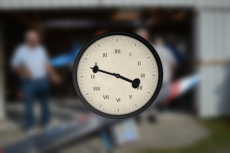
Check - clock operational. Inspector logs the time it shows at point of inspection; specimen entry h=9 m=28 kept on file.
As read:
h=3 m=48
